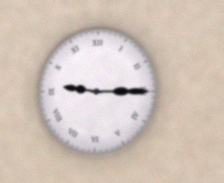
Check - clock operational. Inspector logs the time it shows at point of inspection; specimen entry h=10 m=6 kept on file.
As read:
h=9 m=15
